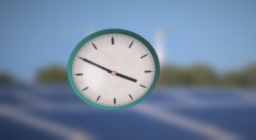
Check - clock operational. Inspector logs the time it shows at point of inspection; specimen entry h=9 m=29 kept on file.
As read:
h=3 m=50
